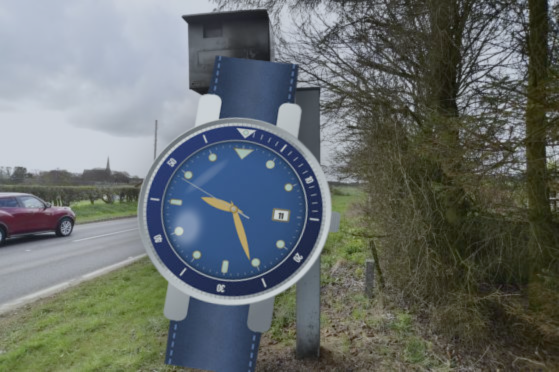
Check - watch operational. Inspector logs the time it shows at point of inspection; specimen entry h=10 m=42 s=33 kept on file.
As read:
h=9 m=25 s=49
